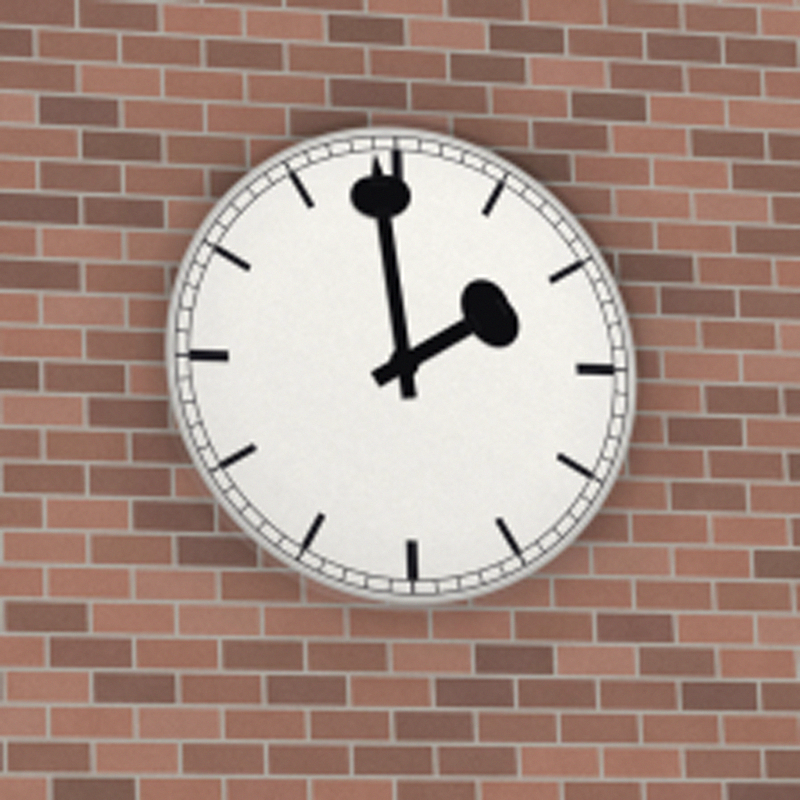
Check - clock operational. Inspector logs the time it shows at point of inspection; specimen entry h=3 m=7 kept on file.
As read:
h=1 m=59
